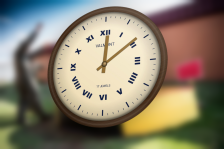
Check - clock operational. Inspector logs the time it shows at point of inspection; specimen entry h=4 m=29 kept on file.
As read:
h=12 m=9
